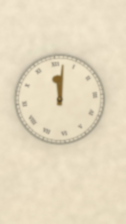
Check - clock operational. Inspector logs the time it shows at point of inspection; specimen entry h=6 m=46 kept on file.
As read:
h=12 m=2
